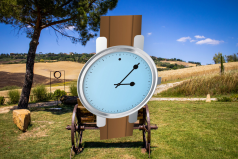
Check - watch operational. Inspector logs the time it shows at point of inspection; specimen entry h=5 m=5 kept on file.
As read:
h=3 m=7
